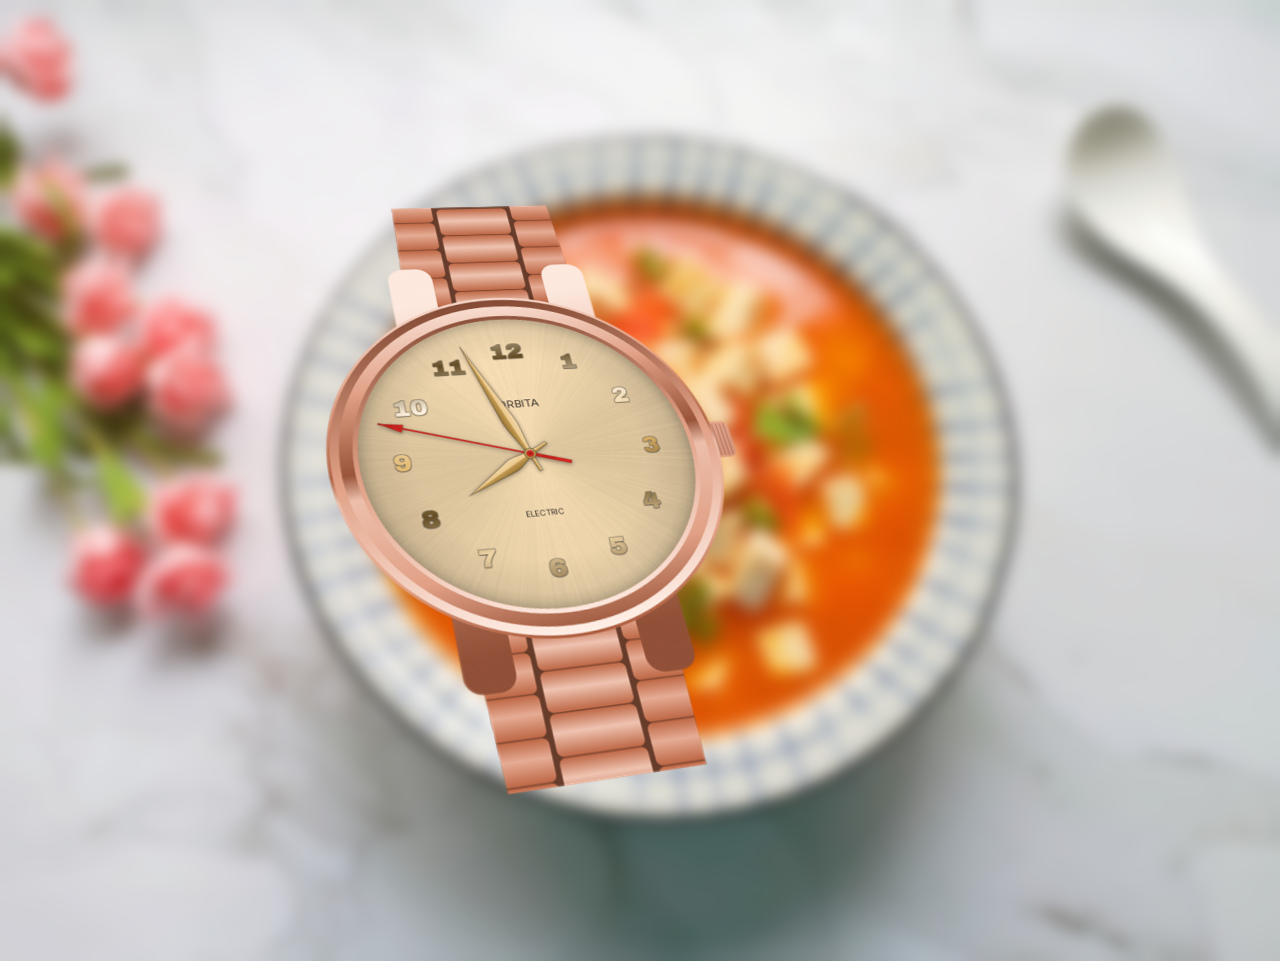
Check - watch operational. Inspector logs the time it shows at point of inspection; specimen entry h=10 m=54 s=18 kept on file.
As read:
h=7 m=56 s=48
